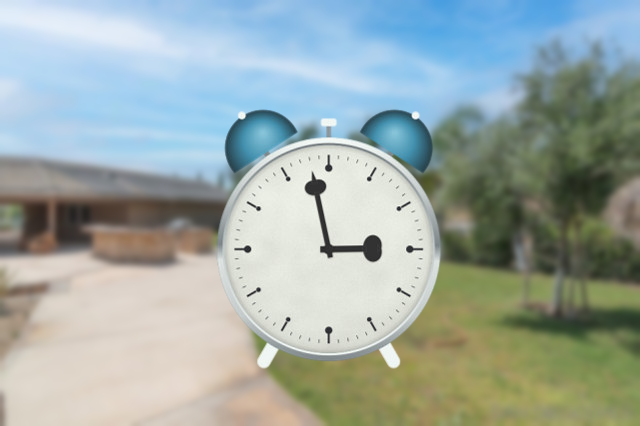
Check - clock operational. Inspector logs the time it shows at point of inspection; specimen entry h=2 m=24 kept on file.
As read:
h=2 m=58
